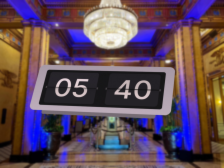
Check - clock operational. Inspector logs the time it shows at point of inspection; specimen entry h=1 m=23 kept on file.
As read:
h=5 m=40
